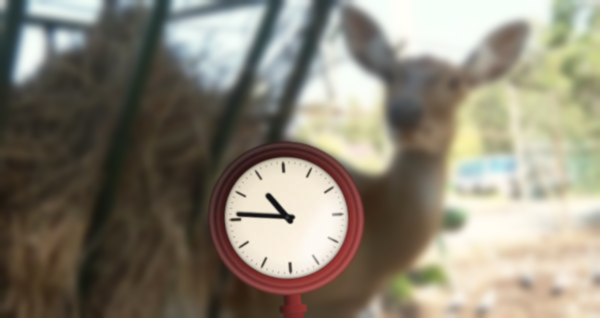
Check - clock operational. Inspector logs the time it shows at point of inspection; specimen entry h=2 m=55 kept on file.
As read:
h=10 m=46
